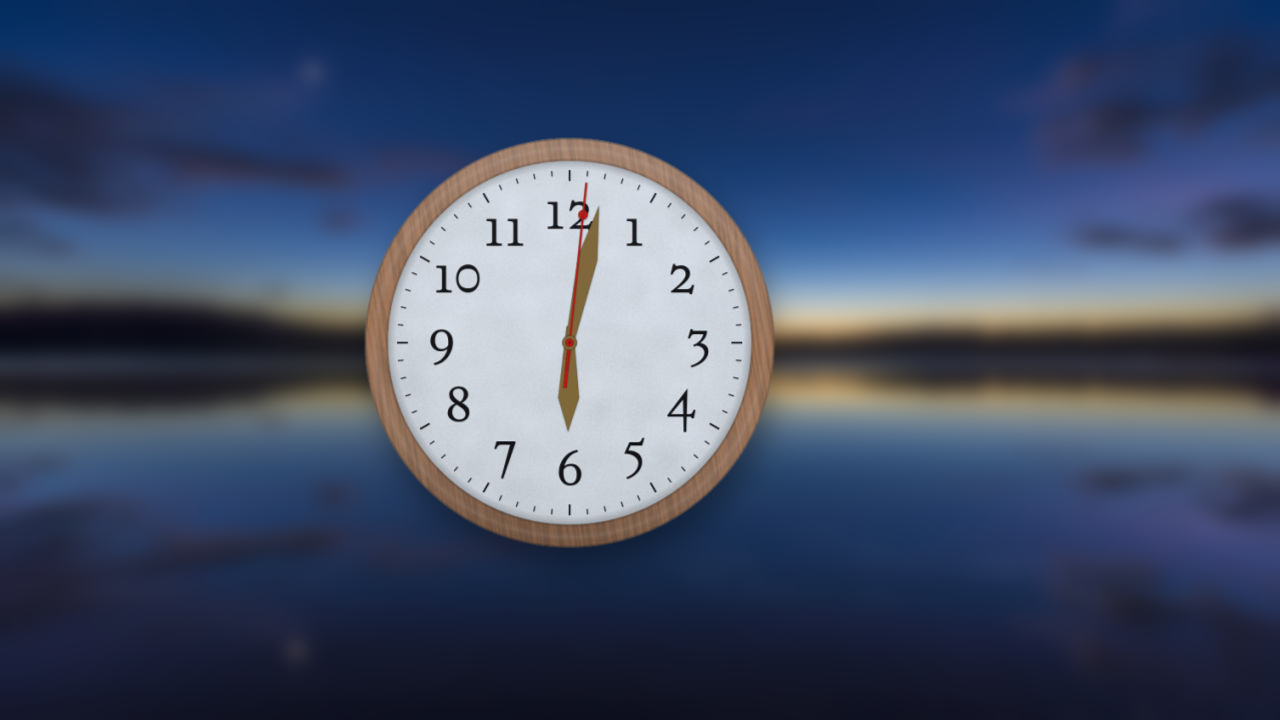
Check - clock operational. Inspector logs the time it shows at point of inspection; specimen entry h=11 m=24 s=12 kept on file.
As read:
h=6 m=2 s=1
